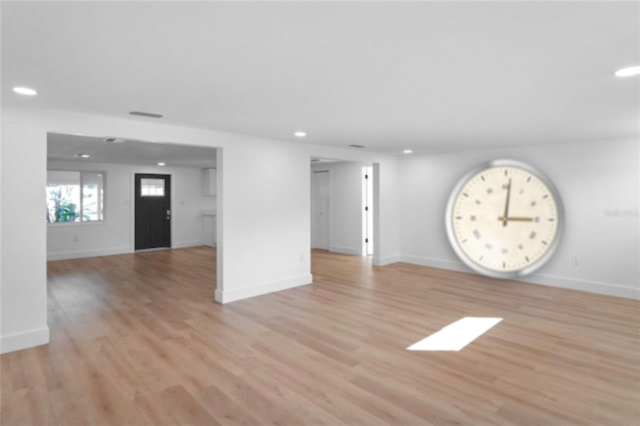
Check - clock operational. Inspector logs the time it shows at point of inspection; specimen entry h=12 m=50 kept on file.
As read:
h=3 m=1
